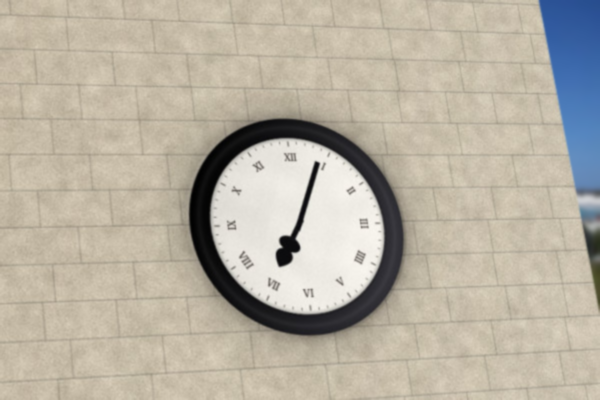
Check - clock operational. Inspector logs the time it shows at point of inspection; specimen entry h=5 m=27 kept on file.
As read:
h=7 m=4
